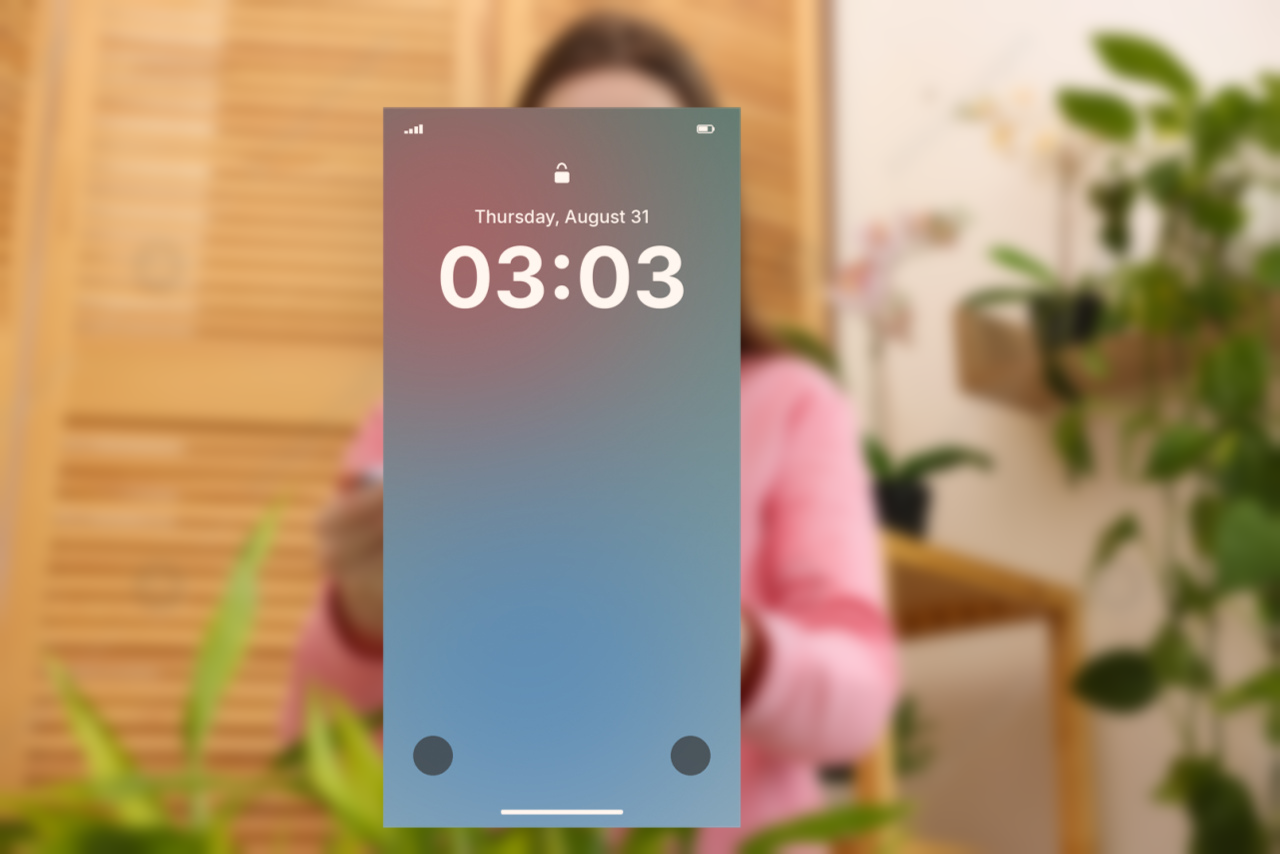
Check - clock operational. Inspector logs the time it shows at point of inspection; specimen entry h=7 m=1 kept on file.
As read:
h=3 m=3
